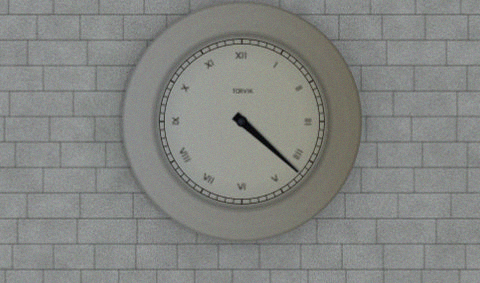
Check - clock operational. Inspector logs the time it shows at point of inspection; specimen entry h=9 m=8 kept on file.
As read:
h=4 m=22
